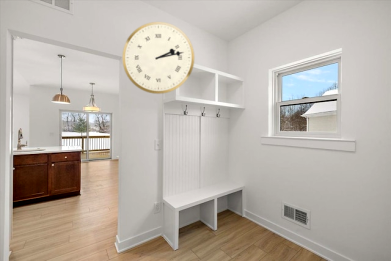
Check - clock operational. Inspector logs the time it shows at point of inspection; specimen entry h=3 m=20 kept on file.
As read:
h=2 m=13
